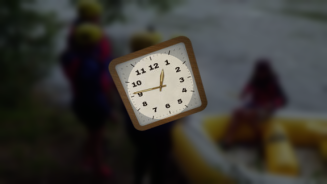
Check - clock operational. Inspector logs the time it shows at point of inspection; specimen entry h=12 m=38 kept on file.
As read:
h=12 m=46
